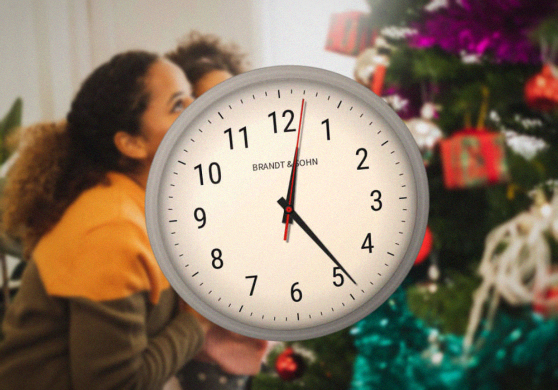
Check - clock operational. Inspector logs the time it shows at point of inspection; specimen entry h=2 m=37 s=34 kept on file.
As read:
h=12 m=24 s=2
